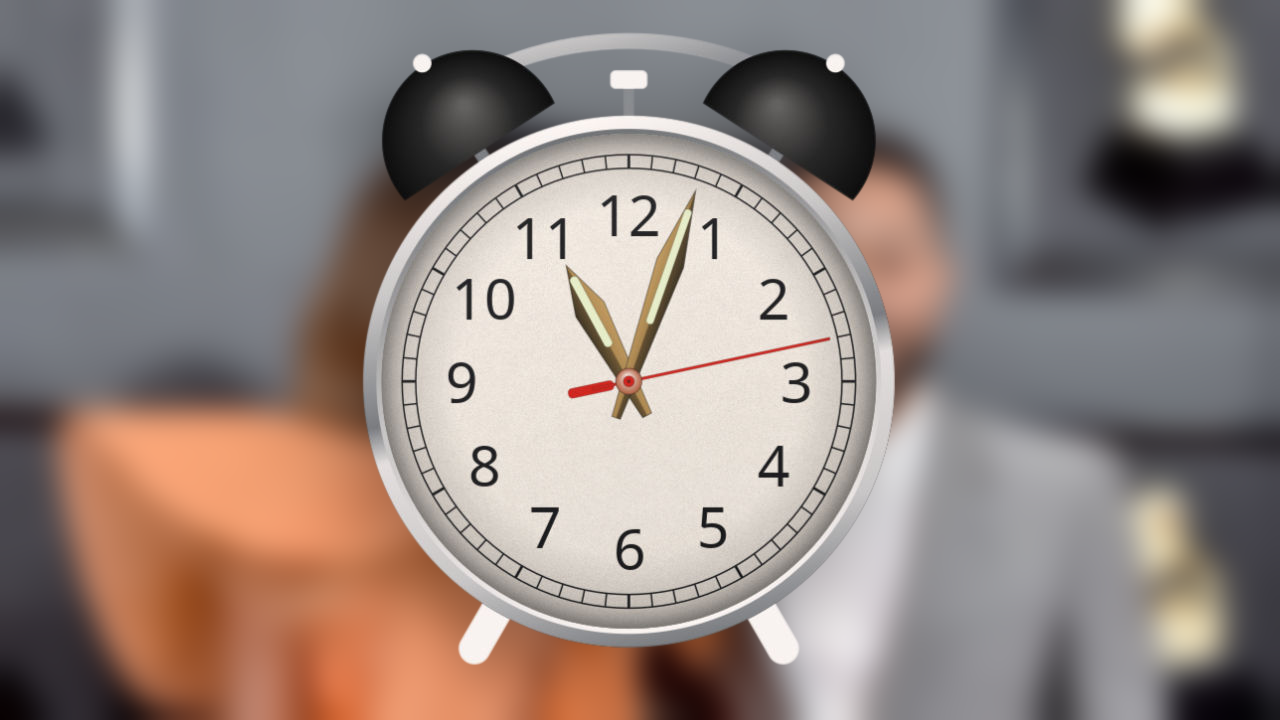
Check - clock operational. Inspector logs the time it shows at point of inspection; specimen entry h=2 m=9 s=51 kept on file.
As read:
h=11 m=3 s=13
